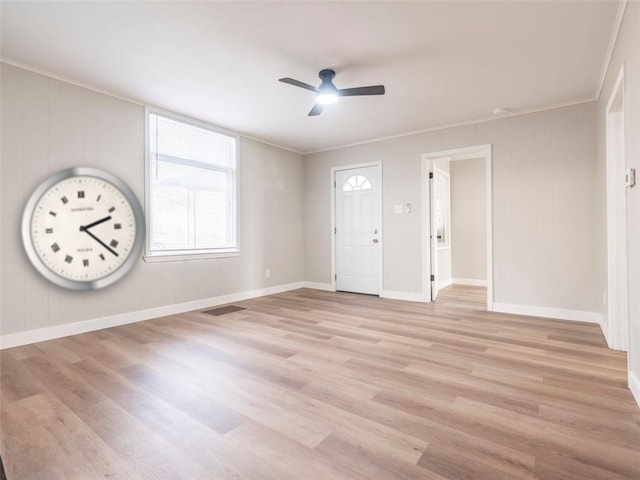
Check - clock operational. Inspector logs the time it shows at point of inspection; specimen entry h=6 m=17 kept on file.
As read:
h=2 m=22
